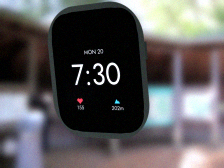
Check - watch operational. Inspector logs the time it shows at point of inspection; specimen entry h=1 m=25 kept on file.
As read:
h=7 m=30
